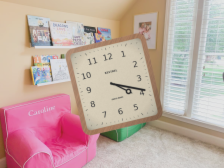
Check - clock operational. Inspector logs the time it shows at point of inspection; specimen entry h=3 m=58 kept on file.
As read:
h=4 m=19
